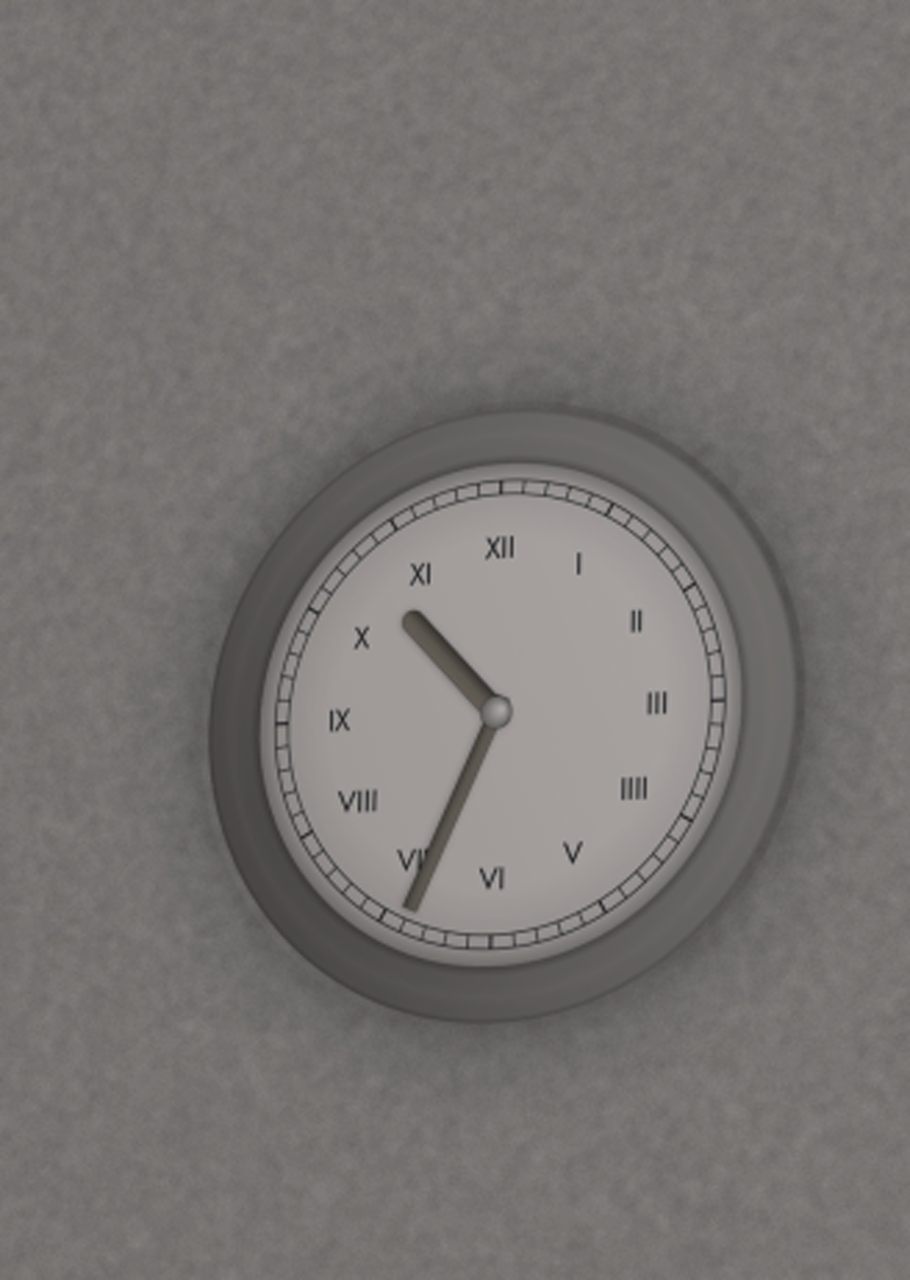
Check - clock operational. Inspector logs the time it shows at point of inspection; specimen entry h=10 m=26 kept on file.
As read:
h=10 m=34
